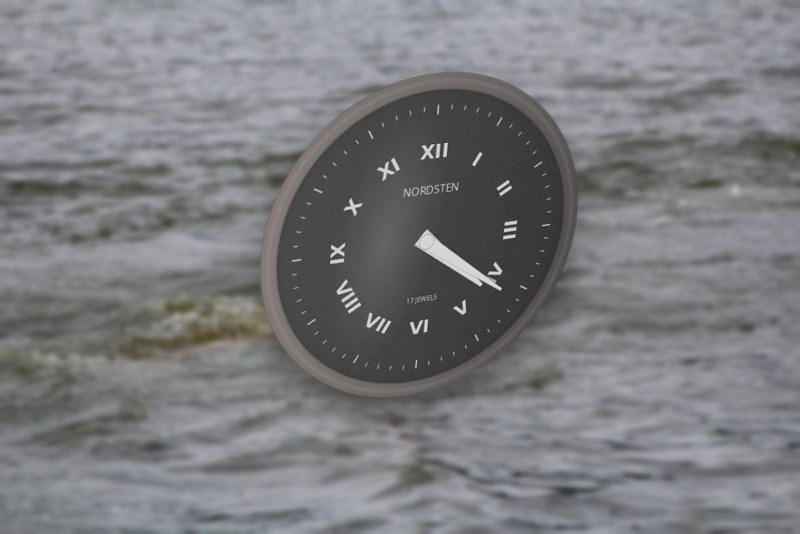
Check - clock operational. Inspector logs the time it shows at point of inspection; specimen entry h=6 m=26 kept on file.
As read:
h=4 m=21
